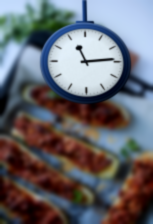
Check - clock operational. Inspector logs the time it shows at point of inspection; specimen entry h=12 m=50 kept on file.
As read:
h=11 m=14
